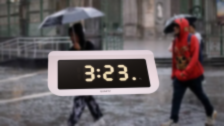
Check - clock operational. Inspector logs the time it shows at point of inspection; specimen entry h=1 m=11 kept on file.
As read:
h=3 m=23
